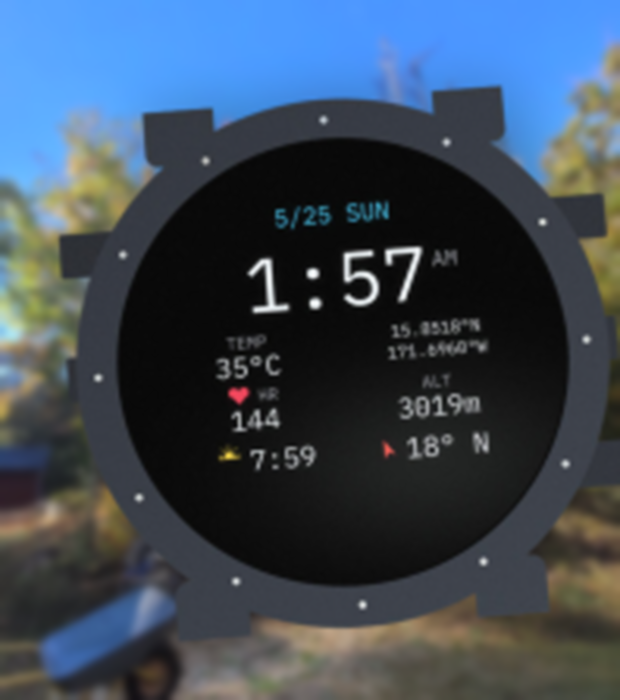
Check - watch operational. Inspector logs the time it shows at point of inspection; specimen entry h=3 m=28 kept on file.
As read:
h=1 m=57
